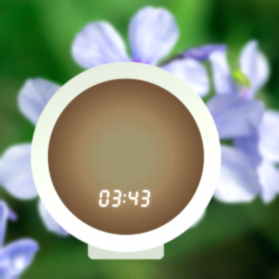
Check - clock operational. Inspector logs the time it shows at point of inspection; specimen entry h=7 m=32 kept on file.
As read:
h=3 m=43
